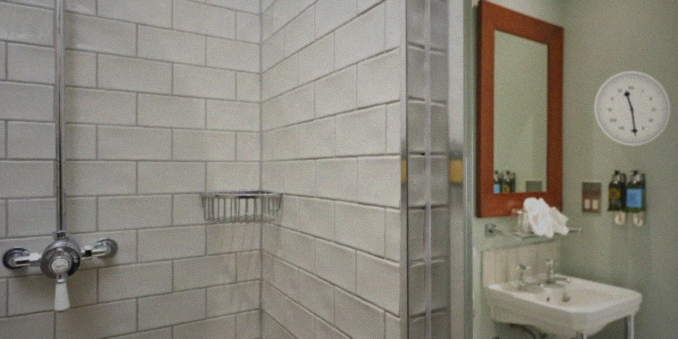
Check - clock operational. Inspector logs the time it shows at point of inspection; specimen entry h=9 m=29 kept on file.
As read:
h=11 m=29
